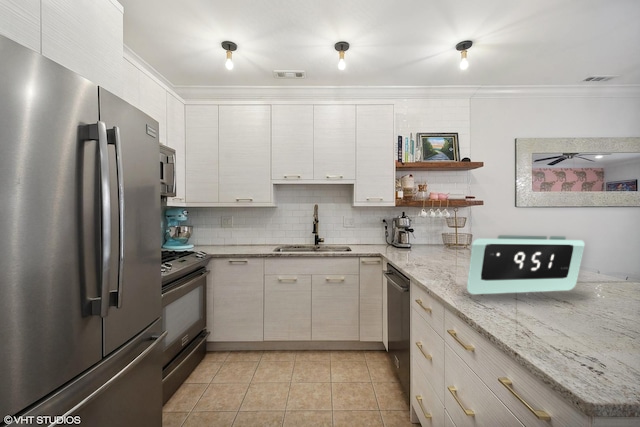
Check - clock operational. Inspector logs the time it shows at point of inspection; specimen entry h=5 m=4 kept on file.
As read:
h=9 m=51
